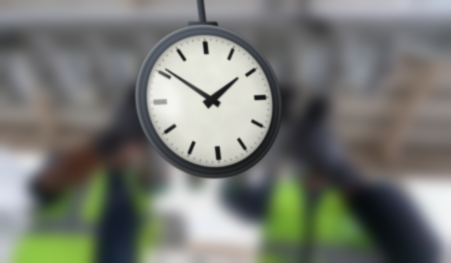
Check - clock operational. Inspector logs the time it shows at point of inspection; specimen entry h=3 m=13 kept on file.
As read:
h=1 m=51
